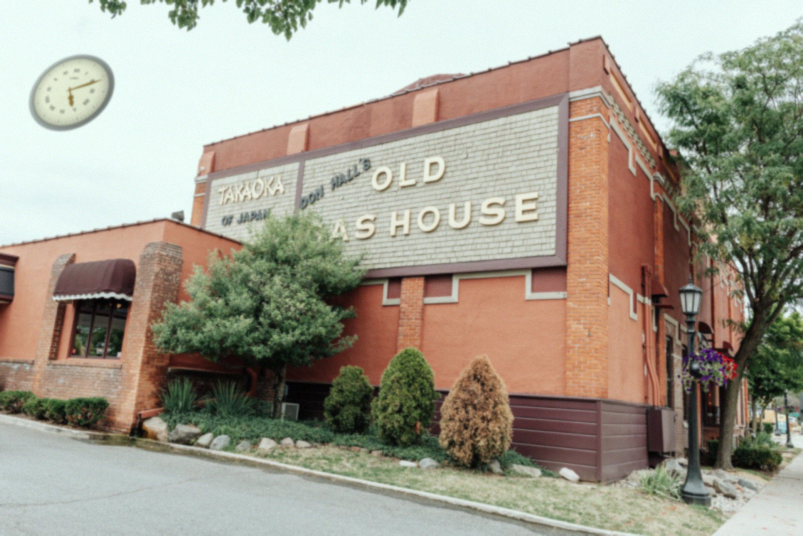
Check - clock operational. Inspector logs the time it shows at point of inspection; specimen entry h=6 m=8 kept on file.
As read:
h=5 m=11
